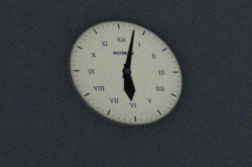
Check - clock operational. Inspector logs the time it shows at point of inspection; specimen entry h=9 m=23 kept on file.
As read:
h=6 m=3
